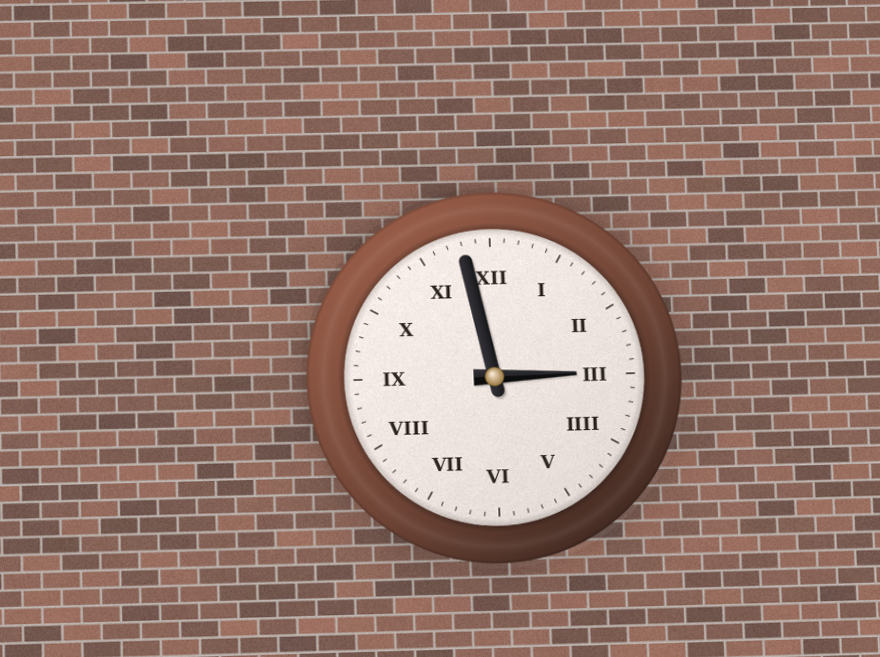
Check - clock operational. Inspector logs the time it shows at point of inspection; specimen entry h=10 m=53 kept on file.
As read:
h=2 m=58
